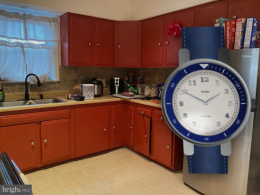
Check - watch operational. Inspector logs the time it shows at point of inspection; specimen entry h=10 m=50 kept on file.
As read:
h=1 m=50
